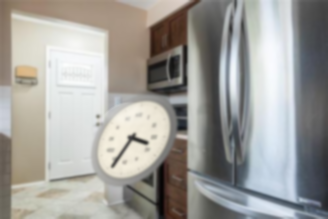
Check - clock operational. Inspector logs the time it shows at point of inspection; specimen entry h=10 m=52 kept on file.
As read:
h=3 m=34
